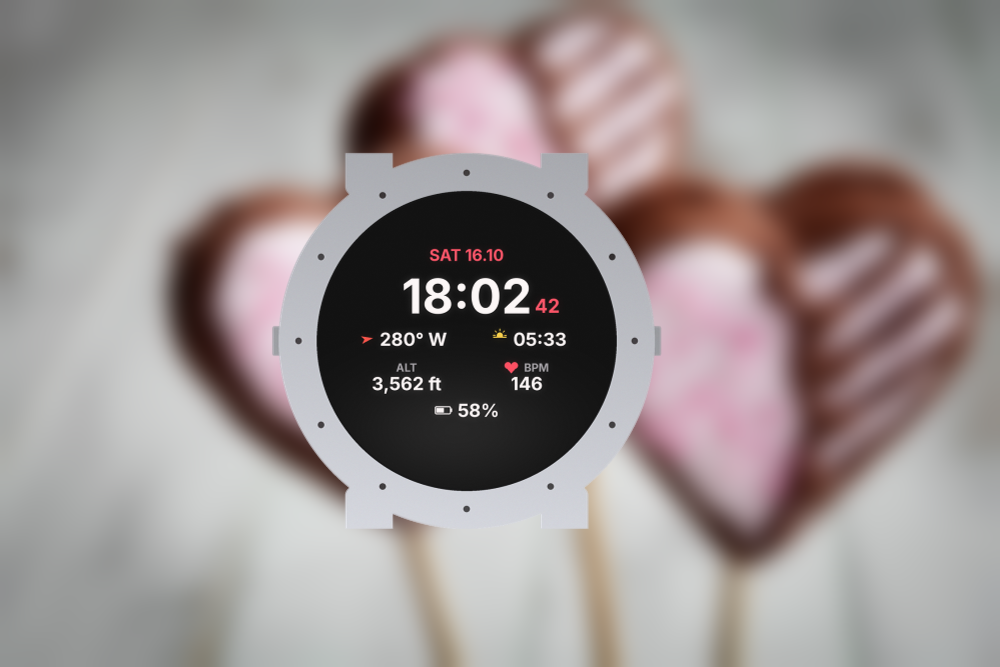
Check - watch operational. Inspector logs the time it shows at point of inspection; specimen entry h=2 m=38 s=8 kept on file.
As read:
h=18 m=2 s=42
